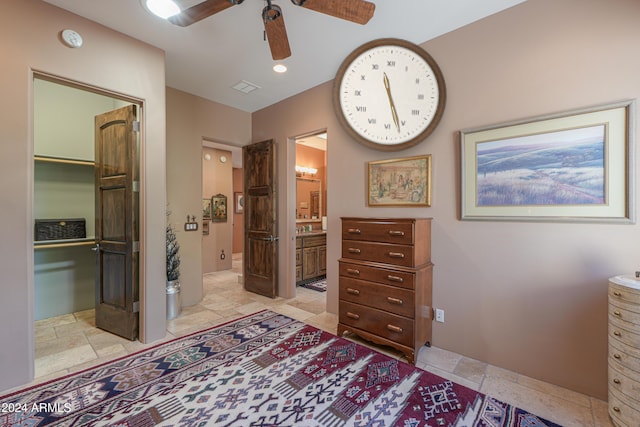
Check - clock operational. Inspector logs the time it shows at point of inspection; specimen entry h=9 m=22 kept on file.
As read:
h=11 m=27
